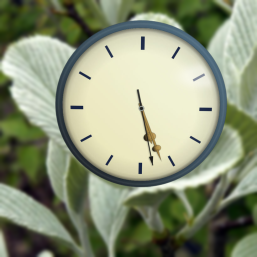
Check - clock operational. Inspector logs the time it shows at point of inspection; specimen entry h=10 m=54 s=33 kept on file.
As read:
h=5 m=26 s=28
